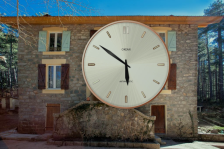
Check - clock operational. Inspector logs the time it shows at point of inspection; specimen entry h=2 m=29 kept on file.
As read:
h=5 m=51
